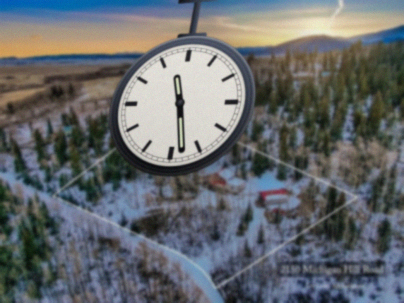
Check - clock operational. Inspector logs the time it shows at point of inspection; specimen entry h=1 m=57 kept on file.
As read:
h=11 m=28
